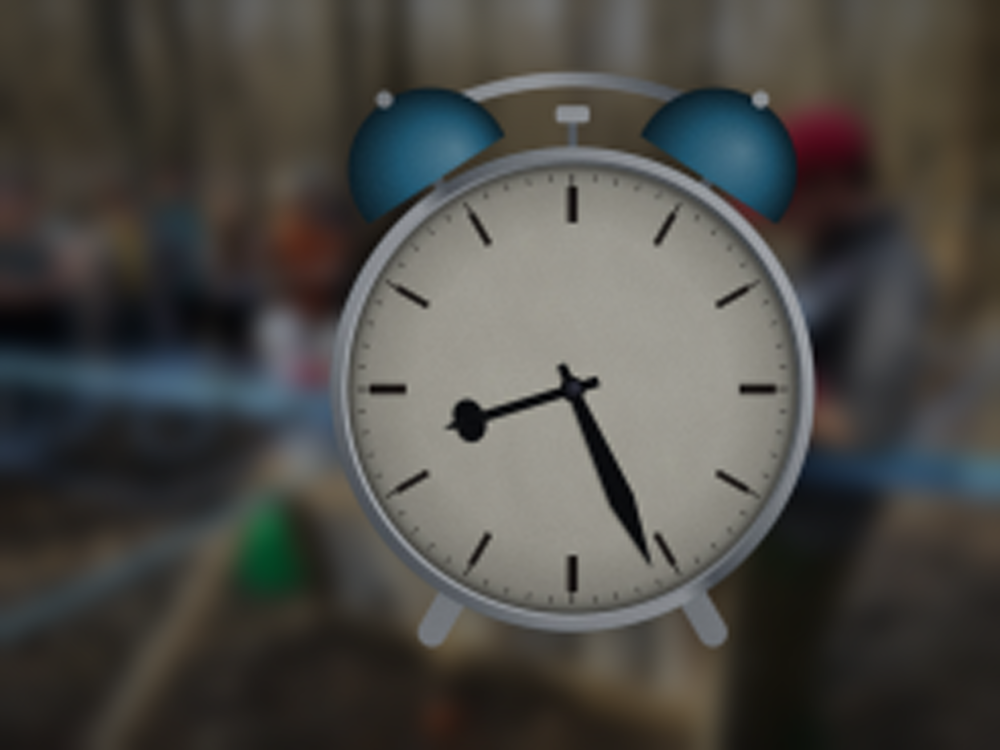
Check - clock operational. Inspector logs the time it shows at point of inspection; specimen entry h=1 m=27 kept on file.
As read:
h=8 m=26
